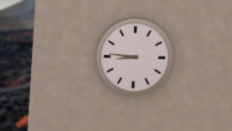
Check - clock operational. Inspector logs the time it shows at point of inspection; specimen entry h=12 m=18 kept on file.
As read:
h=8 m=46
